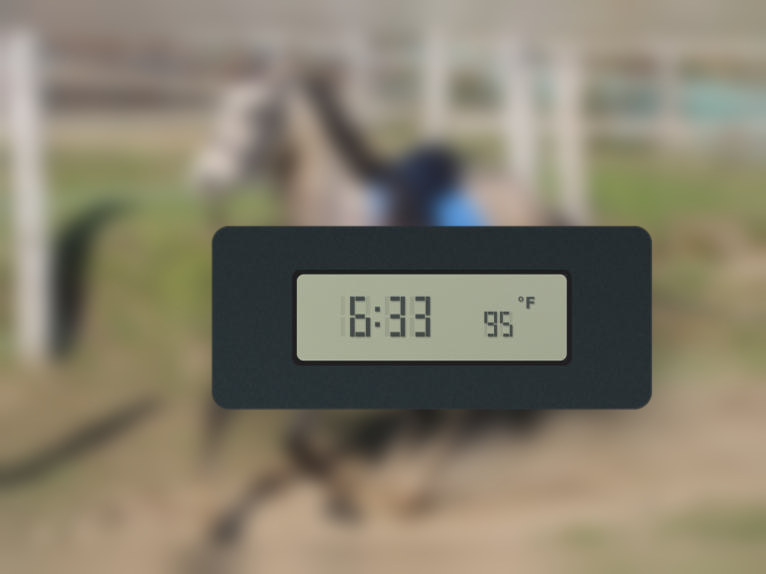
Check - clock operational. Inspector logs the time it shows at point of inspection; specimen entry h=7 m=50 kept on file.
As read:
h=6 m=33
